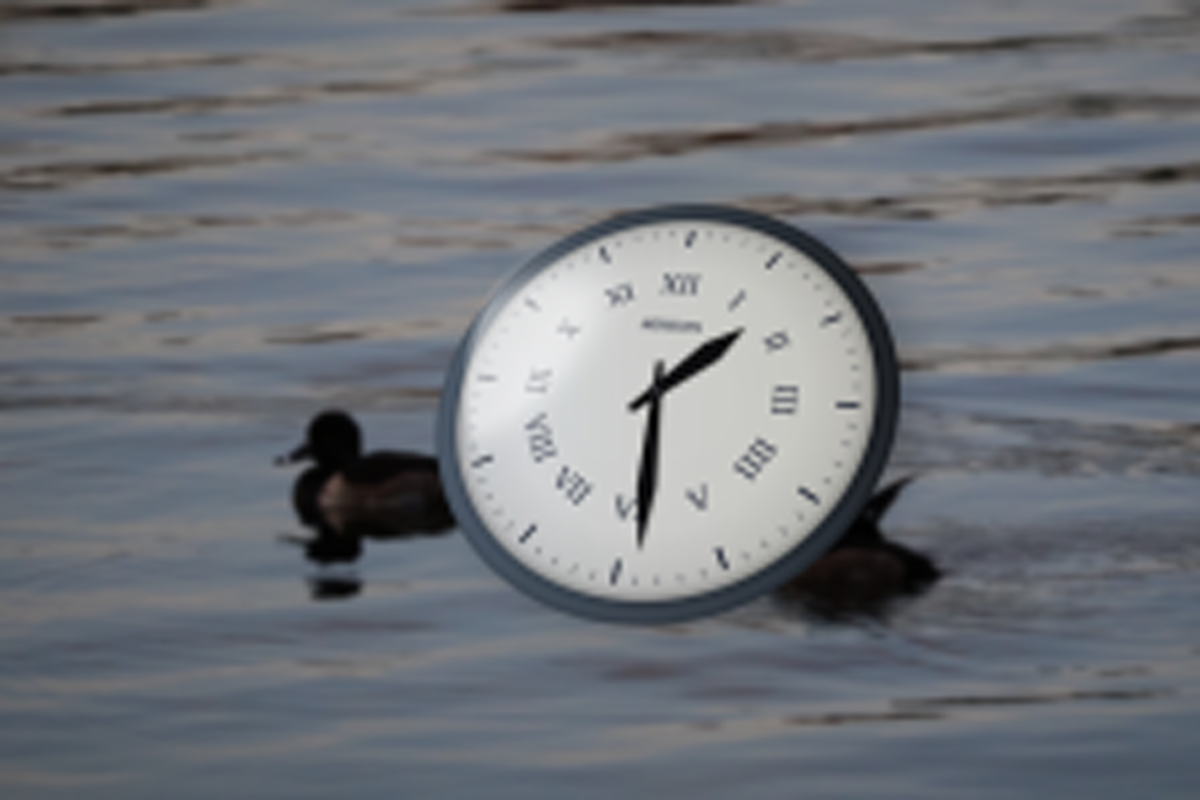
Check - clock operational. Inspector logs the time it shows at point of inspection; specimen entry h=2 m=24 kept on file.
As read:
h=1 m=29
